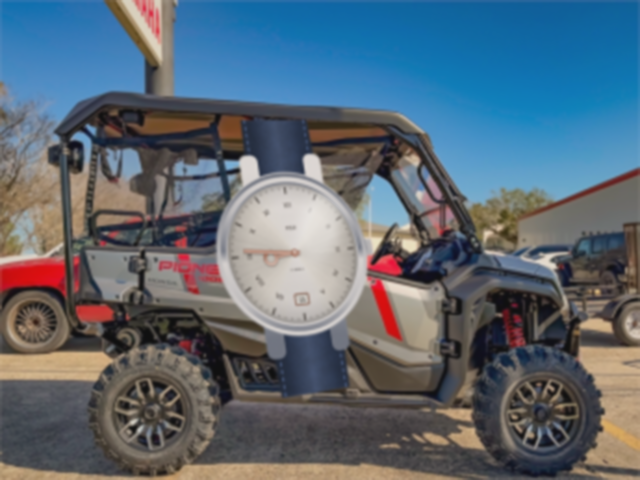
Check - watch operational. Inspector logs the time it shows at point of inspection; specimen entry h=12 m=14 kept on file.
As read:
h=8 m=46
